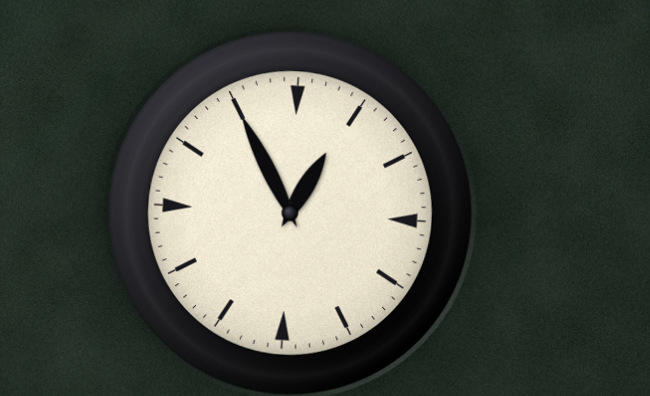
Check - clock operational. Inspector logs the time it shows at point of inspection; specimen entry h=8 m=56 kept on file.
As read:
h=12 m=55
